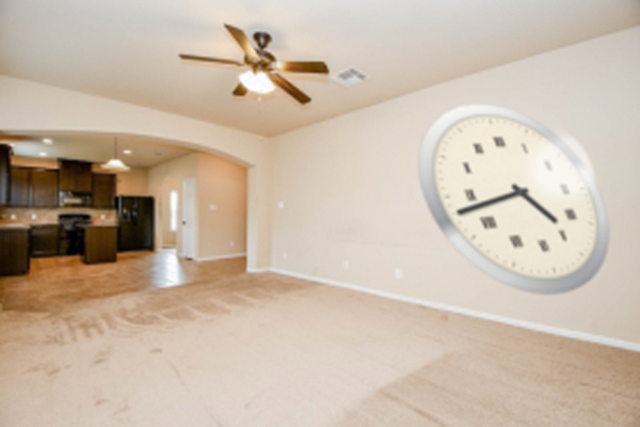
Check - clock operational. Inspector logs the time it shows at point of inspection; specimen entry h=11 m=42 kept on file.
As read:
h=4 m=43
